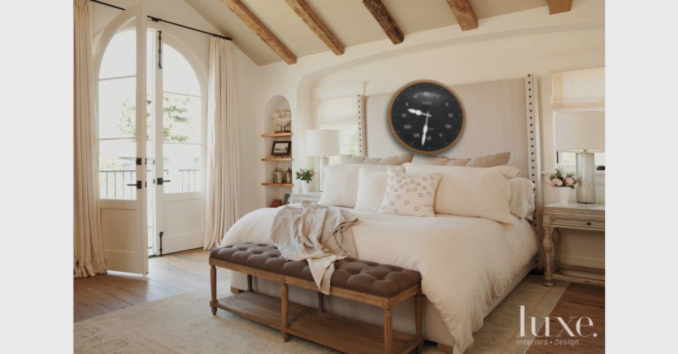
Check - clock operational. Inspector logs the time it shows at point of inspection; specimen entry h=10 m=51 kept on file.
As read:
h=9 m=32
